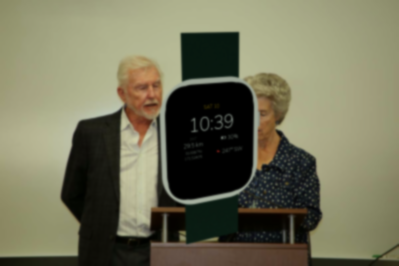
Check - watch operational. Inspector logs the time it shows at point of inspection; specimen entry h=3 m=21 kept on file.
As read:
h=10 m=39
